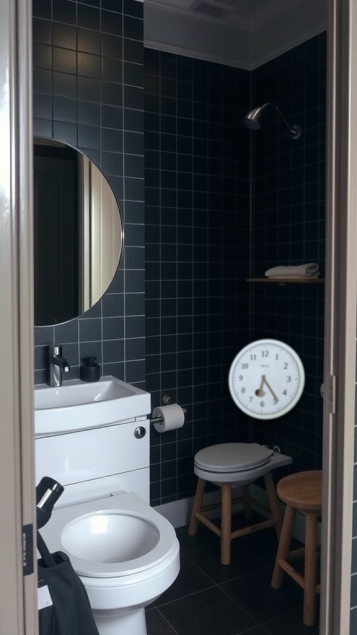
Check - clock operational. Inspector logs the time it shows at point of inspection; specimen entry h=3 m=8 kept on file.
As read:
h=6 m=24
